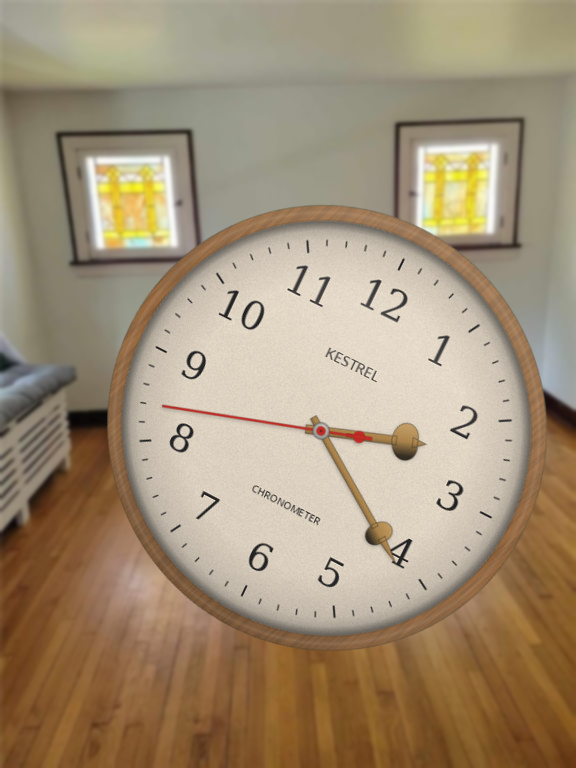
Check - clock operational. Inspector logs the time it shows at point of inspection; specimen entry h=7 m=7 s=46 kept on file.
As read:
h=2 m=20 s=42
